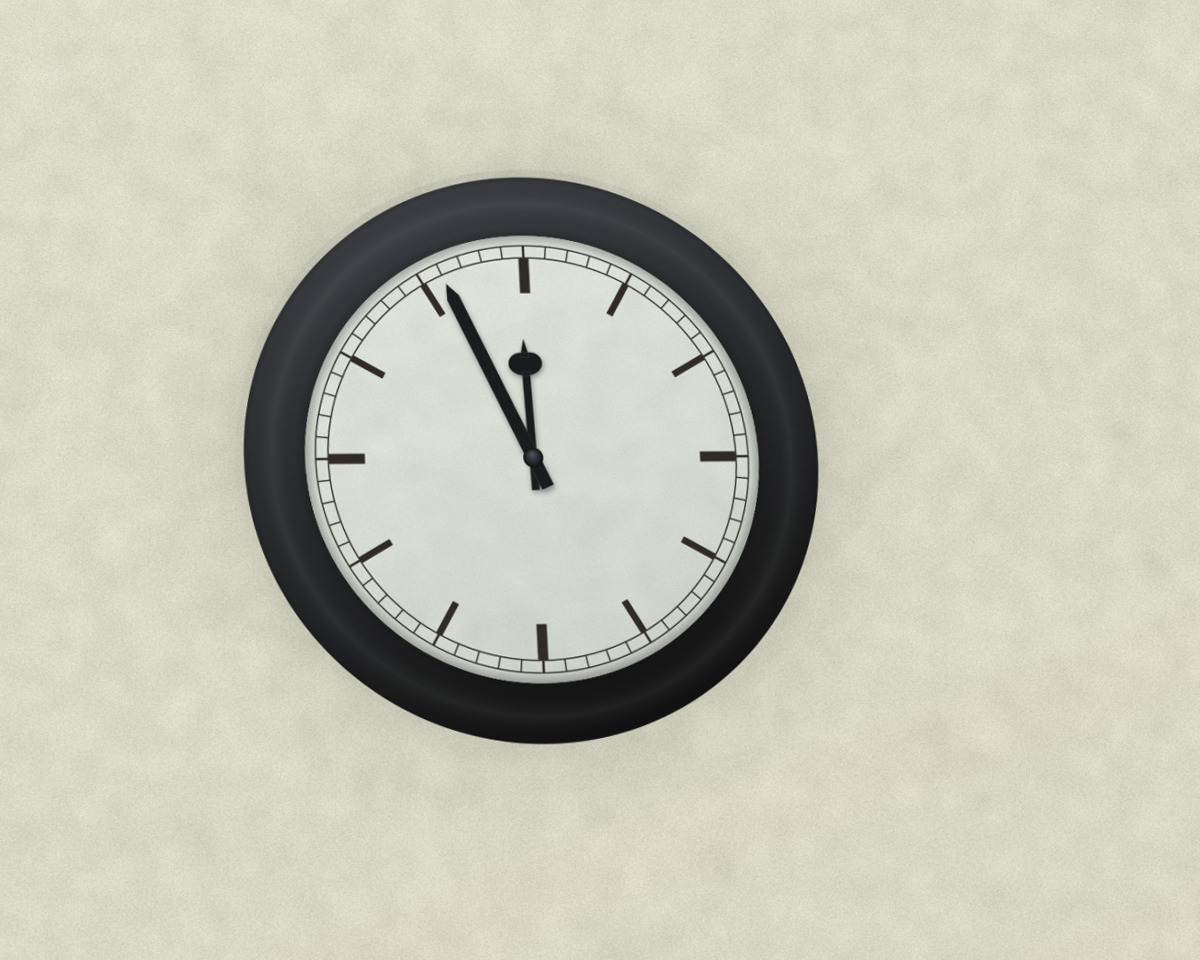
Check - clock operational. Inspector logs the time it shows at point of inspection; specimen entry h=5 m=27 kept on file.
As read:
h=11 m=56
